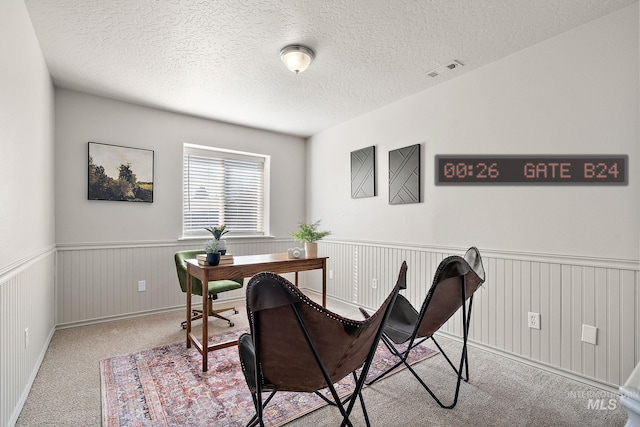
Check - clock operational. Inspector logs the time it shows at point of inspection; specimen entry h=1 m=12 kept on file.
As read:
h=0 m=26
